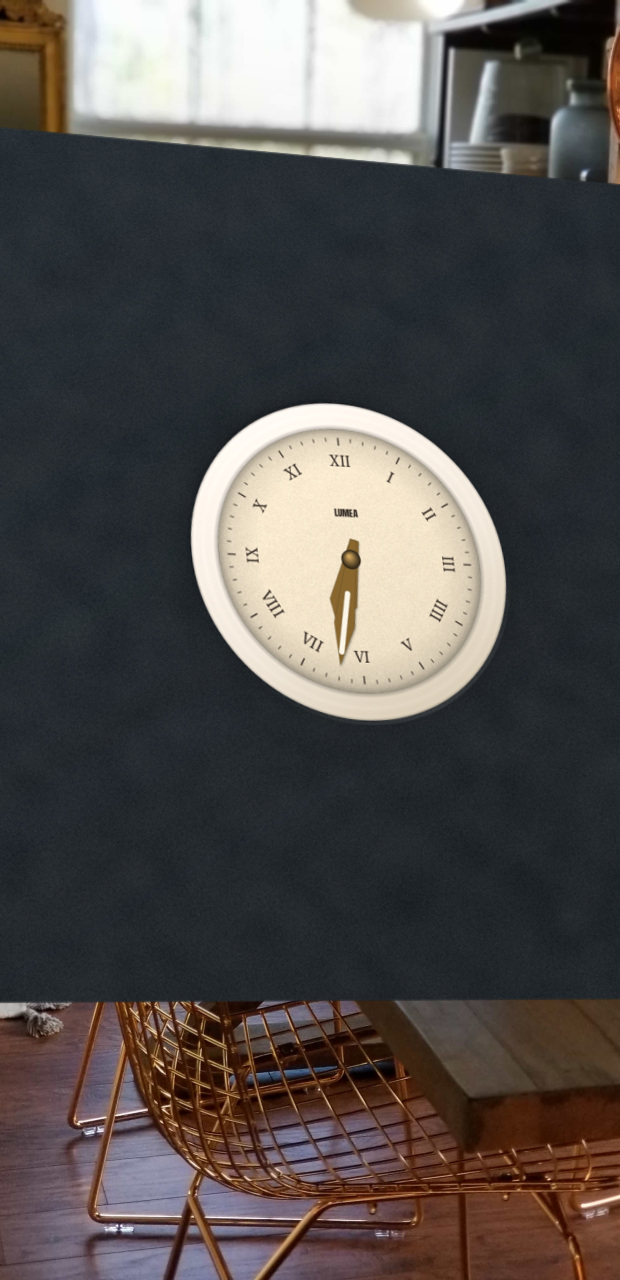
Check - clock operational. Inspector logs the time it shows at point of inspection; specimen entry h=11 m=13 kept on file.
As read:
h=6 m=32
